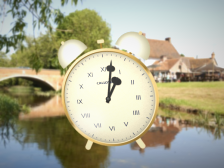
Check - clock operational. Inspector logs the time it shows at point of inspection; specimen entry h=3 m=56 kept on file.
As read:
h=1 m=2
